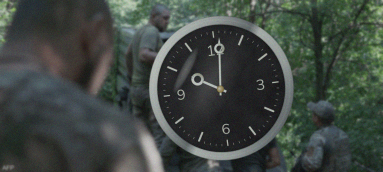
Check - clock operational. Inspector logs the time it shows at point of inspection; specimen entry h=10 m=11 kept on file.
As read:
h=10 m=1
